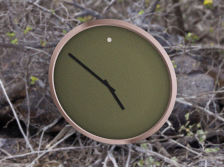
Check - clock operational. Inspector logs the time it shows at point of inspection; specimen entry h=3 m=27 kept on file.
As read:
h=4 m=51
